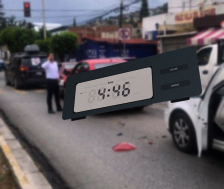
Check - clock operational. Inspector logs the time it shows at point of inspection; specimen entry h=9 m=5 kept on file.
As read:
h=4 m=46
